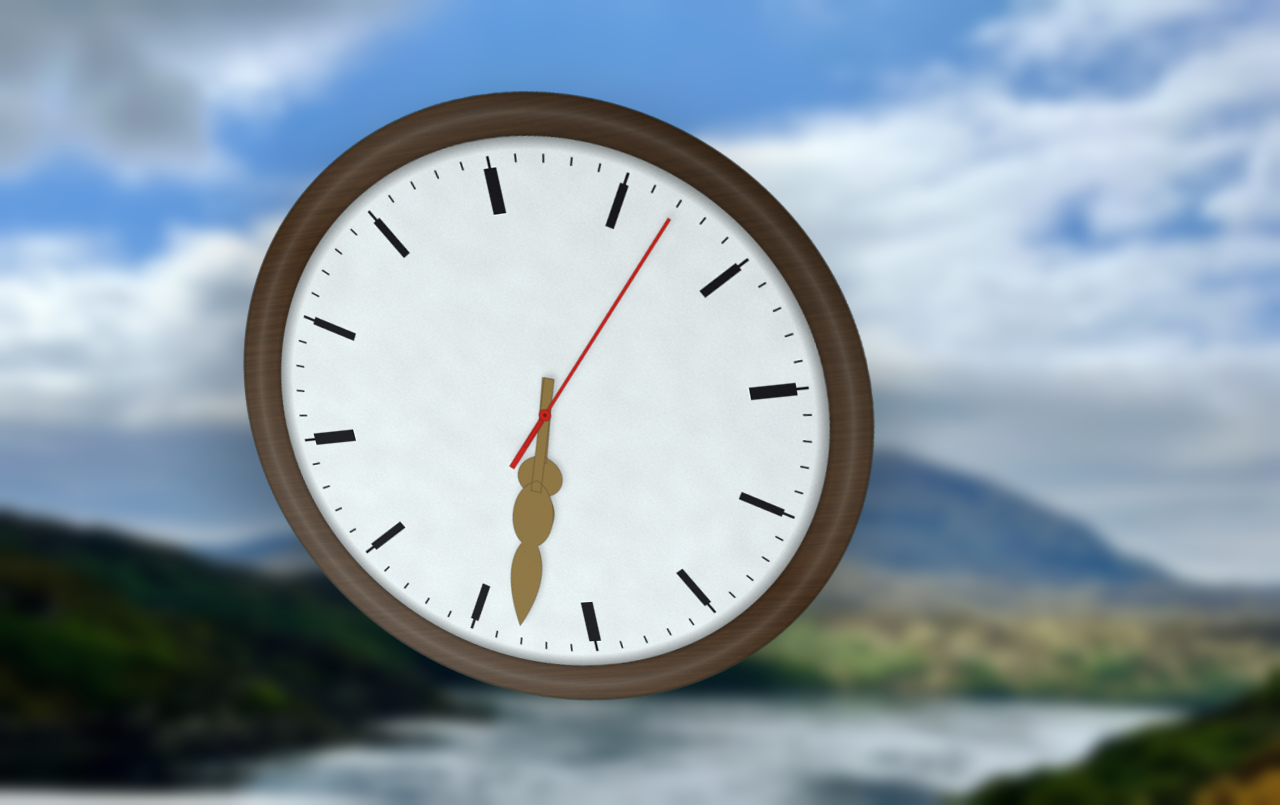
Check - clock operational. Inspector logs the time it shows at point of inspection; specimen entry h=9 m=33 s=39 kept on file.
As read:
h=6 m=33 s=7
